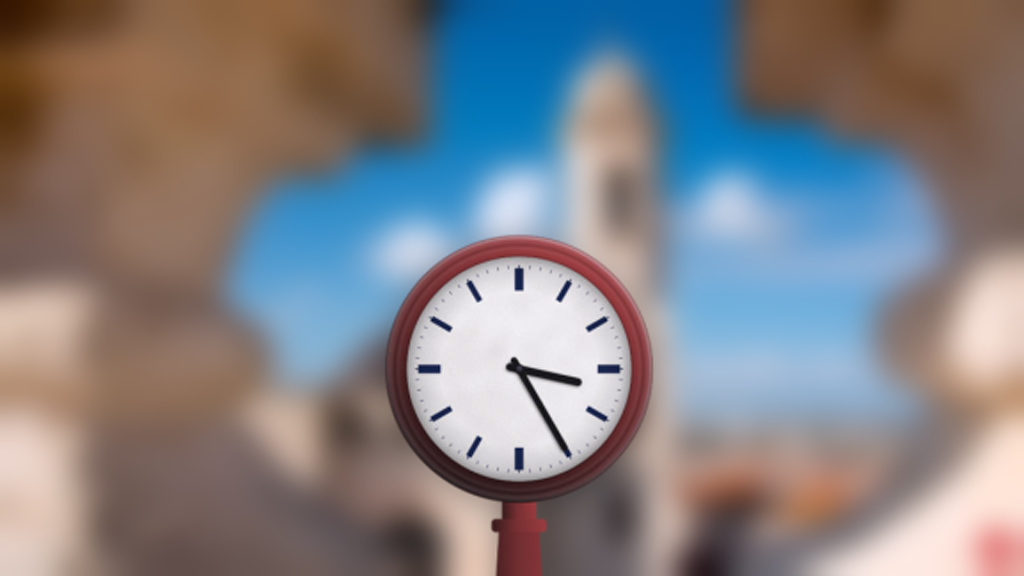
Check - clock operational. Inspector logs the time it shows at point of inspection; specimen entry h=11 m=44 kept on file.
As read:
h=3 m=25
